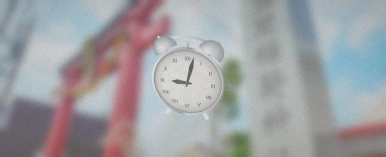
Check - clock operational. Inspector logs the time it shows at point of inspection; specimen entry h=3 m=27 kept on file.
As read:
h=9 m=2
